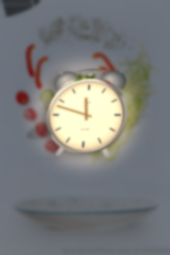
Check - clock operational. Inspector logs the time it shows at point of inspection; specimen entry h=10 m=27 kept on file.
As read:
h=11 m=48
